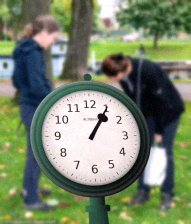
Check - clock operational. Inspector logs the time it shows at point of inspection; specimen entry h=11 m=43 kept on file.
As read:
h=1 m=5
